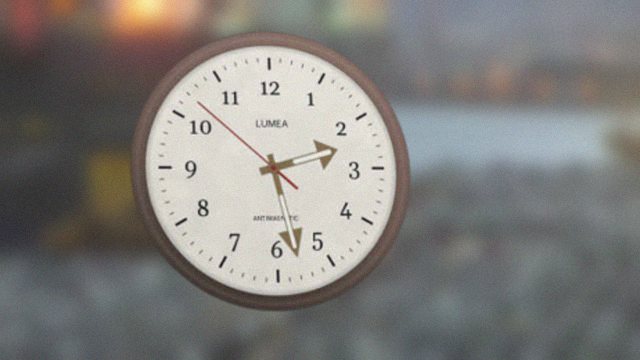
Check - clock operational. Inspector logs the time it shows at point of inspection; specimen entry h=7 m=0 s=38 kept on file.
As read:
h=2 m=27 s=52
